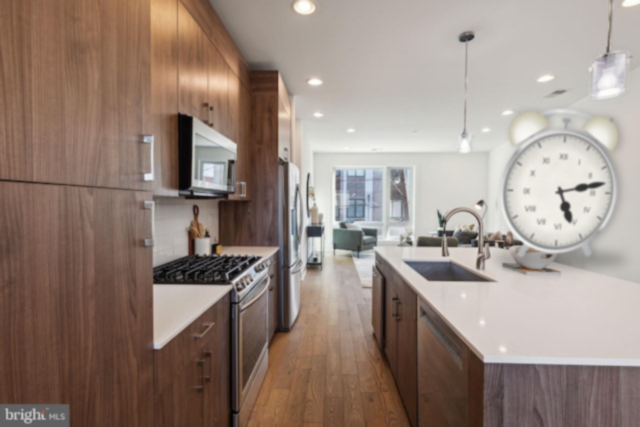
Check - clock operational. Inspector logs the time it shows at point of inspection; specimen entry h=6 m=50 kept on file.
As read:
h=5 m=13
